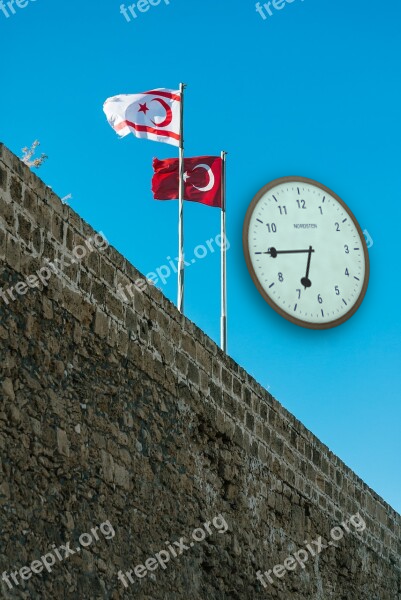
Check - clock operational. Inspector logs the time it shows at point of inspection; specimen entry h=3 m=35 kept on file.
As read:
h=6 m=45
